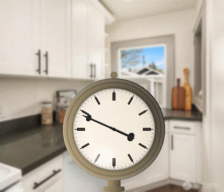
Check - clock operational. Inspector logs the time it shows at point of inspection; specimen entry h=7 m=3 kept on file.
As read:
h=3 m=49
